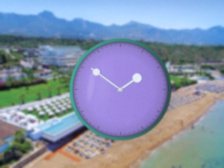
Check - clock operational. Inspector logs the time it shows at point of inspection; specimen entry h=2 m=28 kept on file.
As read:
h=1 m=51
